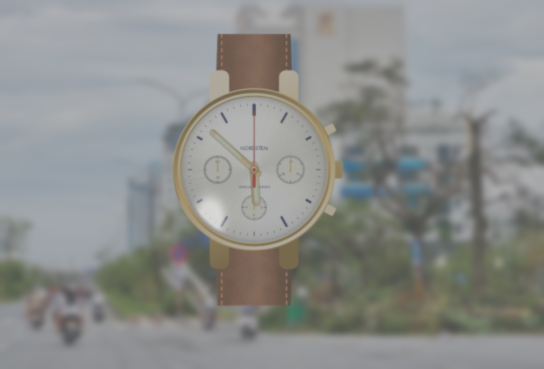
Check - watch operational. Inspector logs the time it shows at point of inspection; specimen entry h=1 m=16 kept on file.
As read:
h=5 m=52
